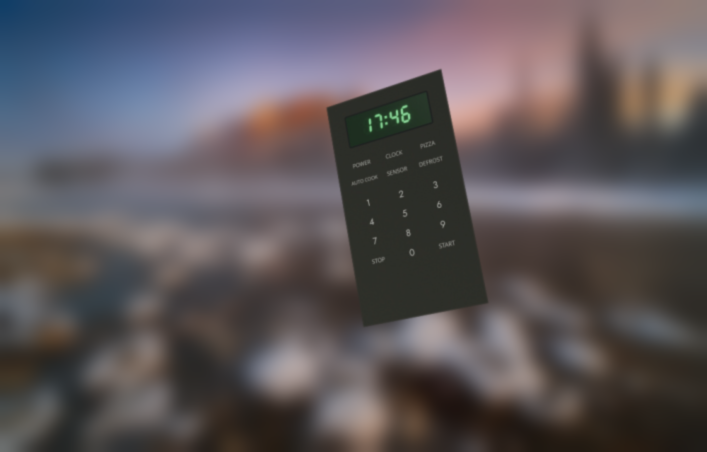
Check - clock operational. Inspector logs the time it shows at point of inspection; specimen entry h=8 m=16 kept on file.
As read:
h=17 m=46
